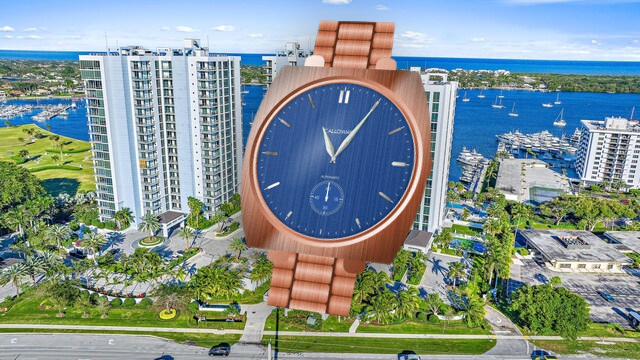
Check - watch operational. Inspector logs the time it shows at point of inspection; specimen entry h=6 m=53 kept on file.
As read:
h=11 m=5
